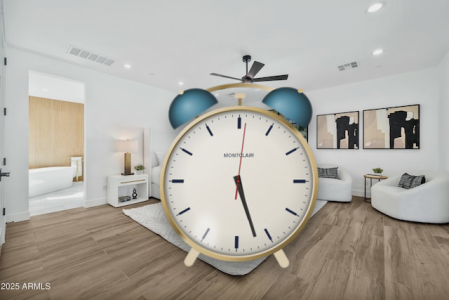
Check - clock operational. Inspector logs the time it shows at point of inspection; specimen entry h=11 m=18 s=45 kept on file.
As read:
h=5 m=27 s=1
